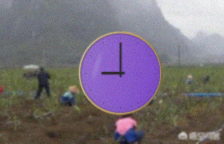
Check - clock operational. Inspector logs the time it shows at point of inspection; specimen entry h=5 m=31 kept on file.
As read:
h=9 m=0
